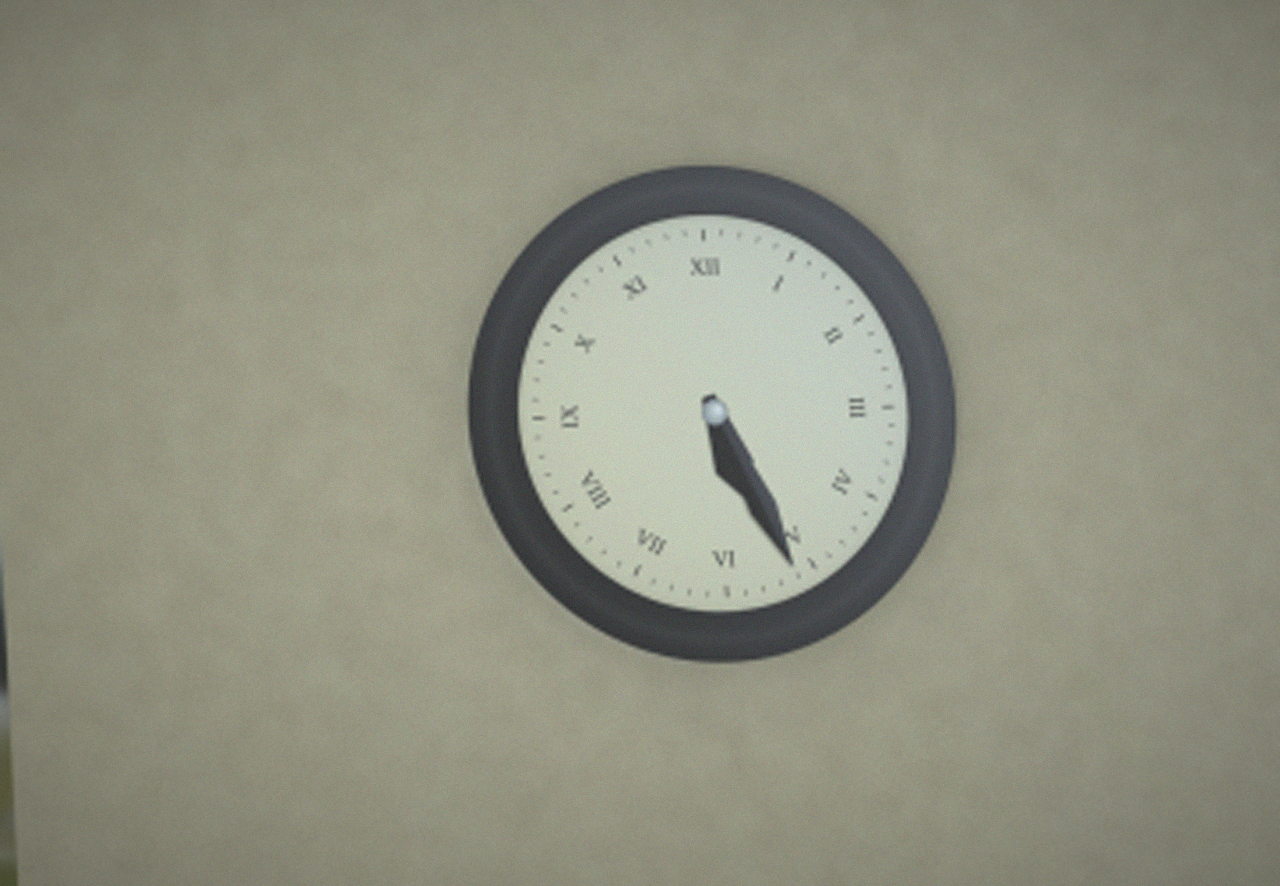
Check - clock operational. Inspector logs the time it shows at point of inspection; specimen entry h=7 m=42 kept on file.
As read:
h=5 m=26
